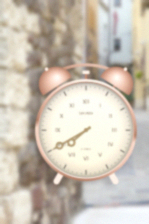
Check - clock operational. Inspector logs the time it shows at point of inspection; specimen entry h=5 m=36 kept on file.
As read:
h=7 m=40
